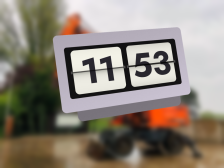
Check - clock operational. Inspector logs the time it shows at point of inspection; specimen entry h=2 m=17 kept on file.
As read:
h=11 m=53
